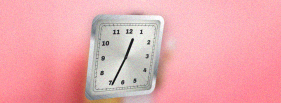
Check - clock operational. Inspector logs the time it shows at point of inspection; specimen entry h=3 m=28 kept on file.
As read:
h=12 m=34
